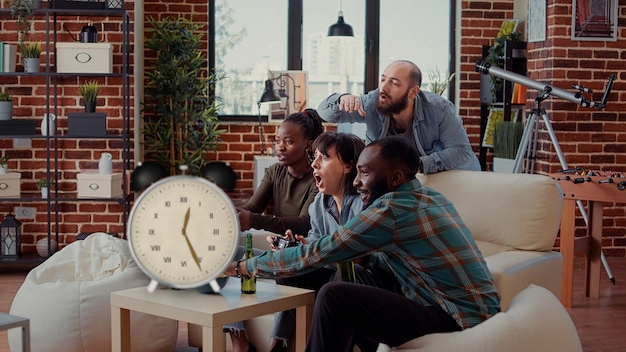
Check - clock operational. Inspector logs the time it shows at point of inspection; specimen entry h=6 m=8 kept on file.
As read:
h=12 m=26
